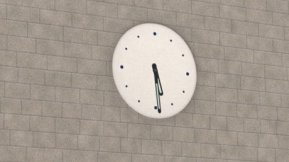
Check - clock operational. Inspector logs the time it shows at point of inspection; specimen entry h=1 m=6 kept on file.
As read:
h=5 m=29
